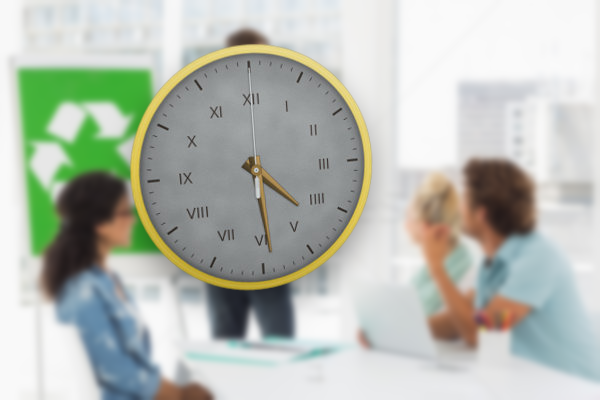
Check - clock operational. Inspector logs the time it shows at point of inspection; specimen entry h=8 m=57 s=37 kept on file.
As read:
h=4 m=29 s=0
